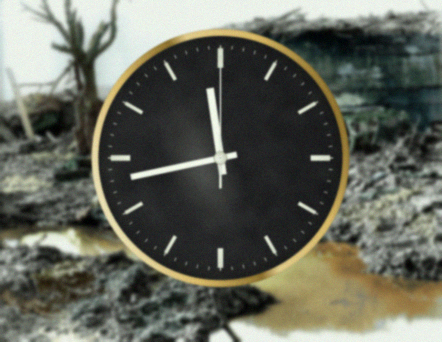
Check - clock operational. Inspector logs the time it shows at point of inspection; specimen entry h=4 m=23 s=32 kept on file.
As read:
h=11 m=43 s=0
